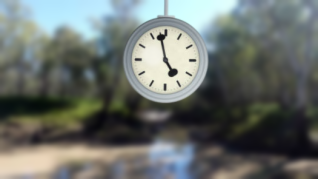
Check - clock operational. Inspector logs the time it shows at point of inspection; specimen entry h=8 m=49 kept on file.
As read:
h=4 m=58
